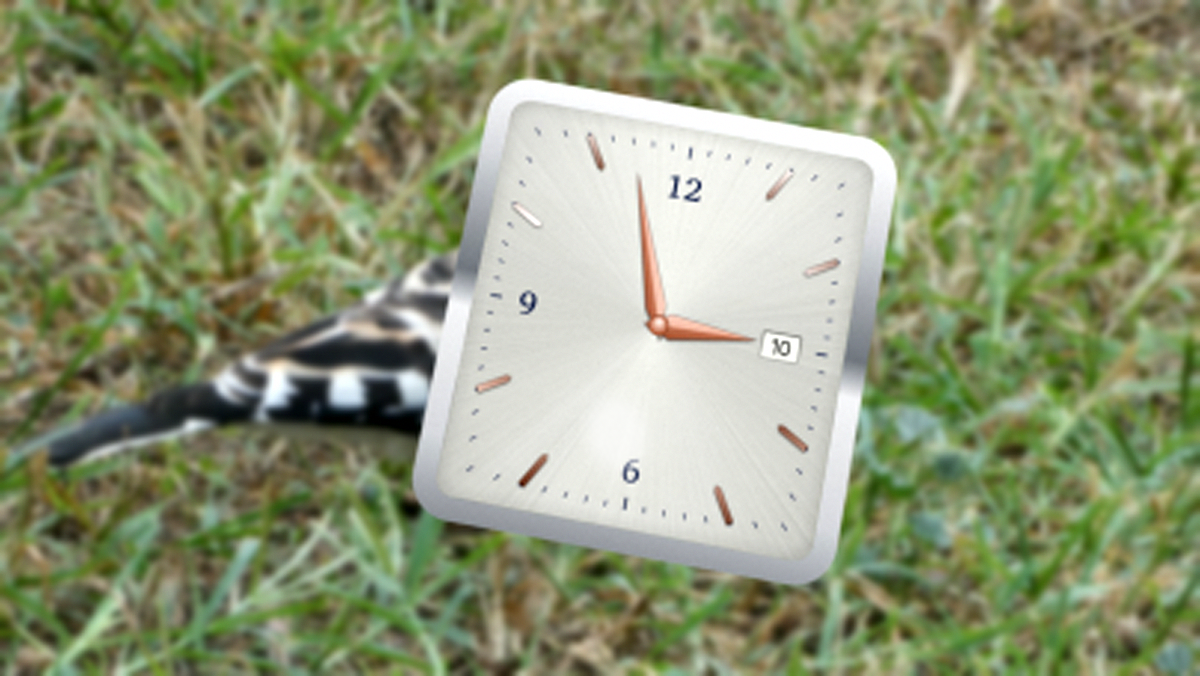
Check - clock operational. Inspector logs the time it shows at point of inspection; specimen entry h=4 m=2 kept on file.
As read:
h=2 m=57
